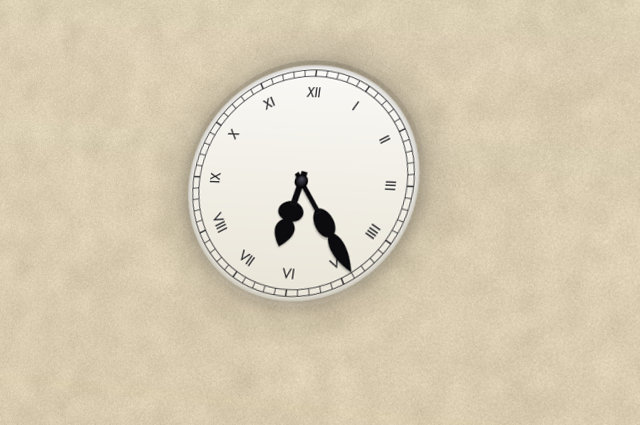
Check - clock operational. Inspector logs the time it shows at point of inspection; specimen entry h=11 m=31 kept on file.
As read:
h=6 m=24
